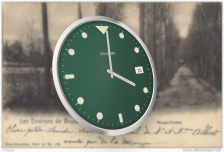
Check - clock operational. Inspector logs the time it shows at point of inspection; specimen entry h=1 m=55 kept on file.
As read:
h=4 m=1
